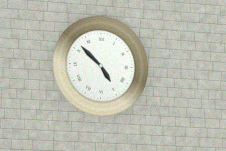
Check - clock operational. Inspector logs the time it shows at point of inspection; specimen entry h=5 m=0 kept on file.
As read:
h=4 m=52
